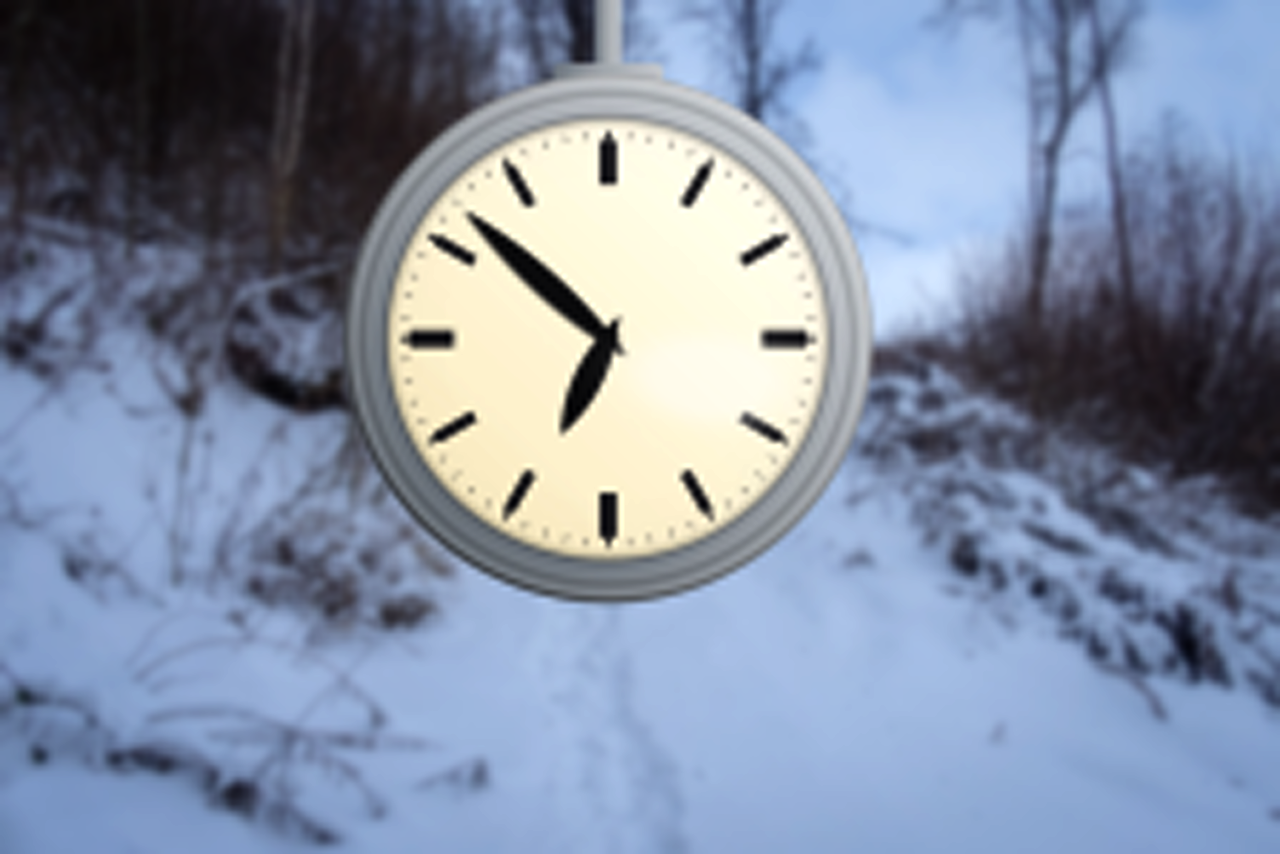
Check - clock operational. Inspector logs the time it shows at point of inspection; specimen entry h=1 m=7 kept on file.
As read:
h=6 m=52
